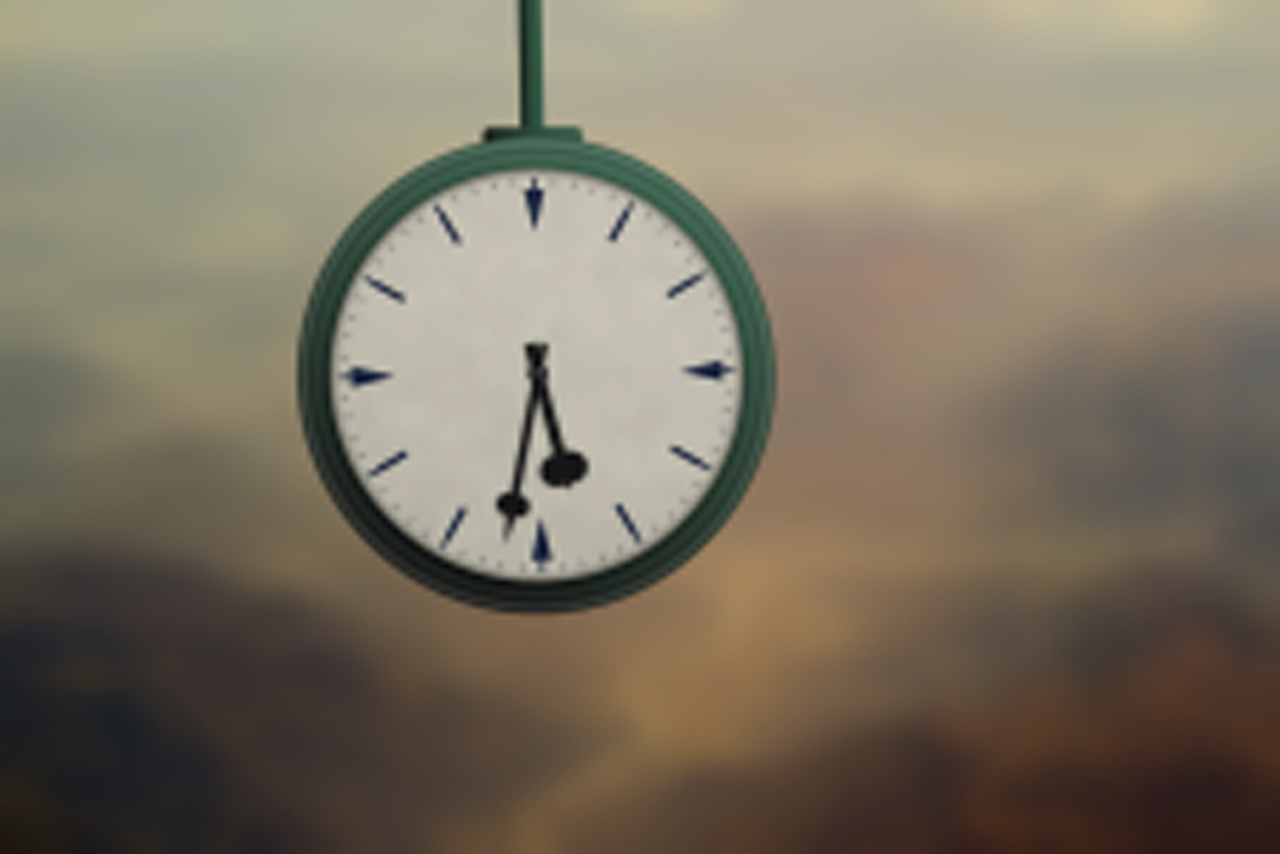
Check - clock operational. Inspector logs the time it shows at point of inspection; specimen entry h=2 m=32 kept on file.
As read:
h=5 m=32
